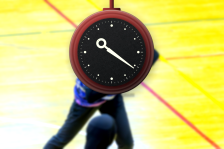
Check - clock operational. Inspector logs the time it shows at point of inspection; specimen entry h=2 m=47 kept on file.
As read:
h=10 m=21
